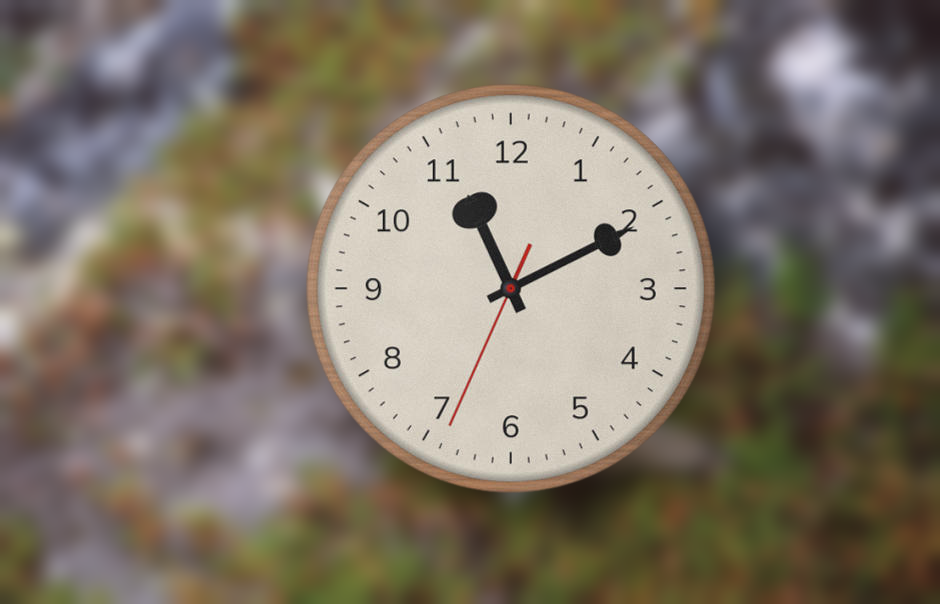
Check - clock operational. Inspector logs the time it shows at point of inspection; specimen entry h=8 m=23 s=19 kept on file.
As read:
h=11 m=10 s=34
